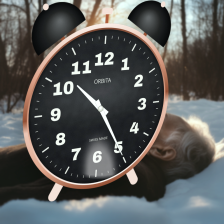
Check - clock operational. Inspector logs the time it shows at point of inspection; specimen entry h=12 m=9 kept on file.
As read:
h=10 m=25
